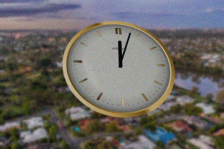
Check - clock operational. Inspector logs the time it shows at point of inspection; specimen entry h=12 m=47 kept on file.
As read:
h=12 m=3
